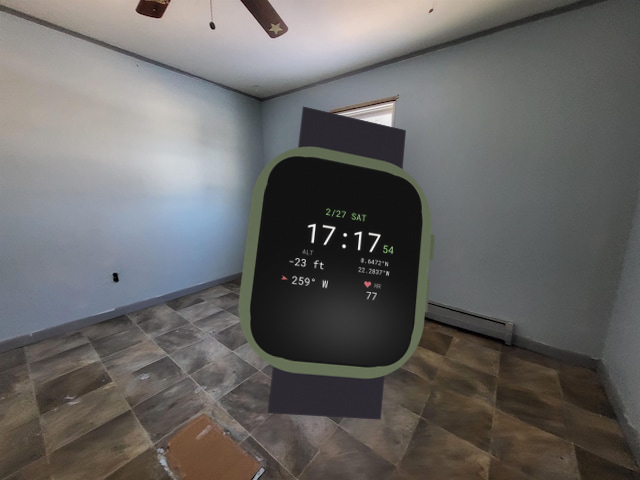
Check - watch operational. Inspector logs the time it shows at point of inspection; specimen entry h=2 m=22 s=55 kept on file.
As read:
h=17 m=17 s=54
